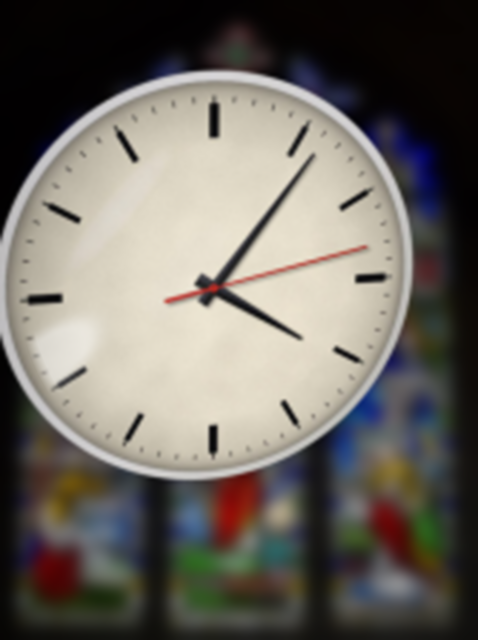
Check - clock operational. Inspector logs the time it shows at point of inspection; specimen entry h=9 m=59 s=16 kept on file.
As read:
h=4 m=6 s=13
